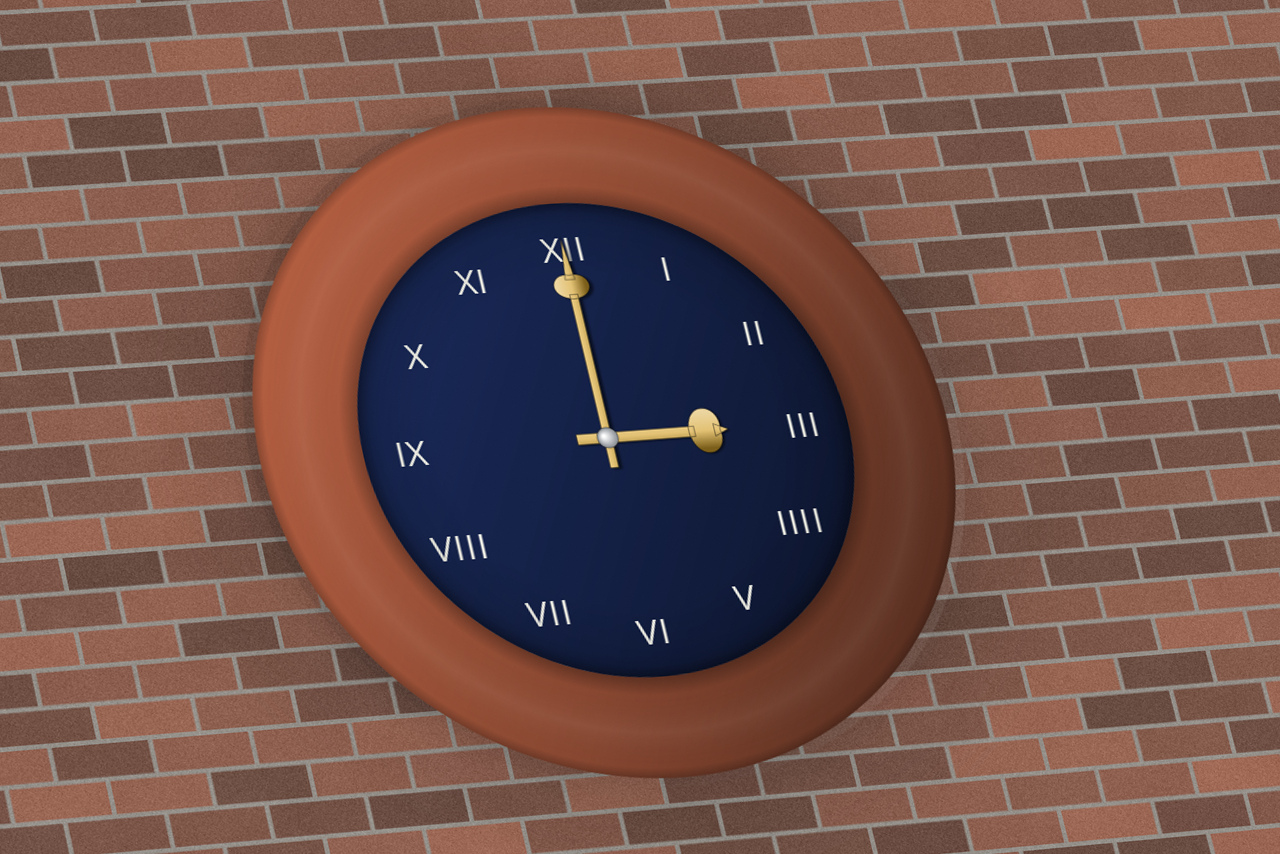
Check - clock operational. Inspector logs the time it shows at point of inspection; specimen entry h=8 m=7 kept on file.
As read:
h=3 m=0
